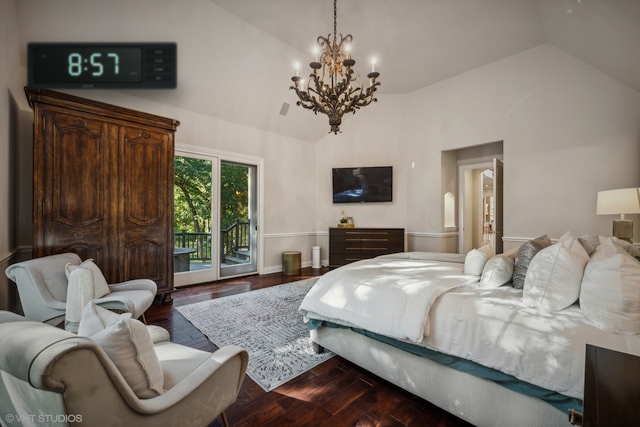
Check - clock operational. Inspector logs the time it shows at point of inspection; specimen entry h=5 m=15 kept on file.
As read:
h=8 m=57
